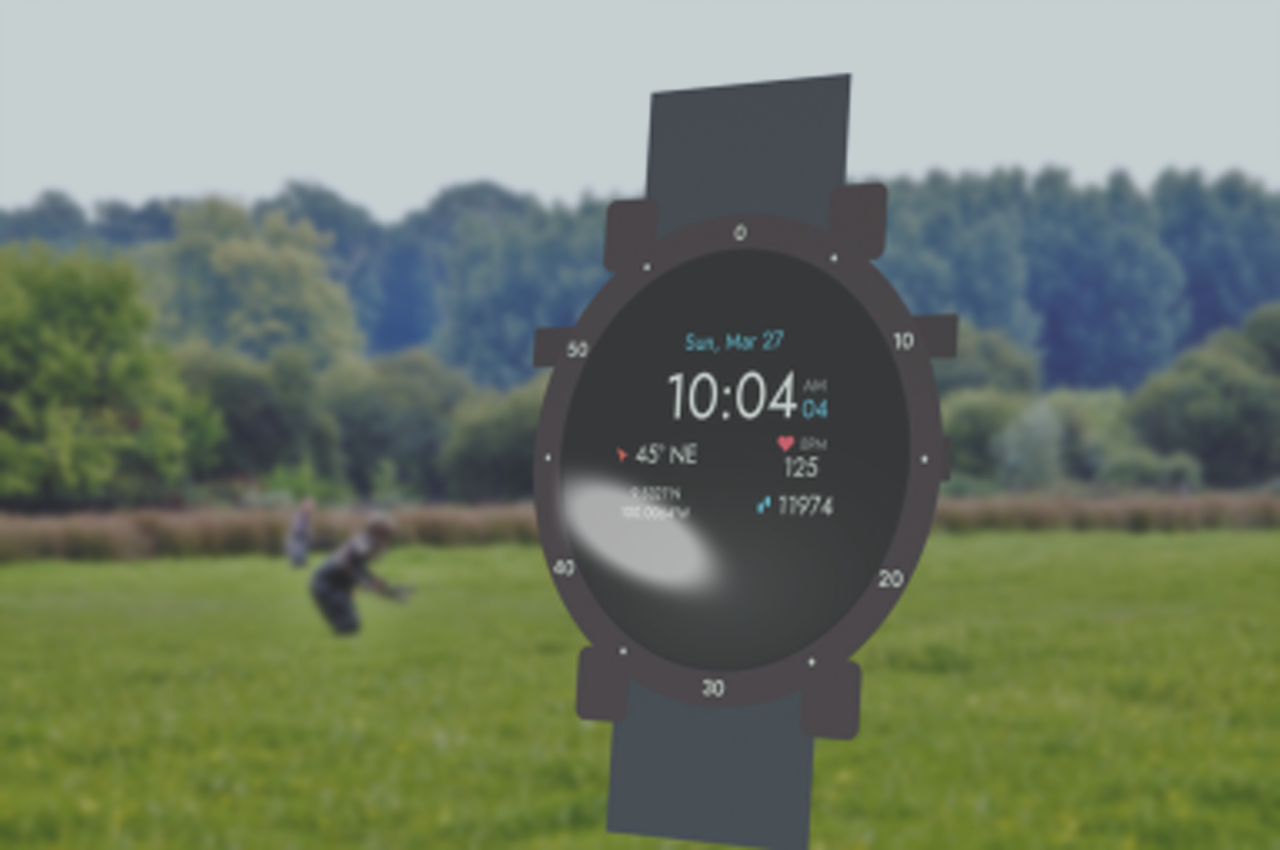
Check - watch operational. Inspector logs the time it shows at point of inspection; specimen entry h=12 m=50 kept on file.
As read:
h=10 m=4
